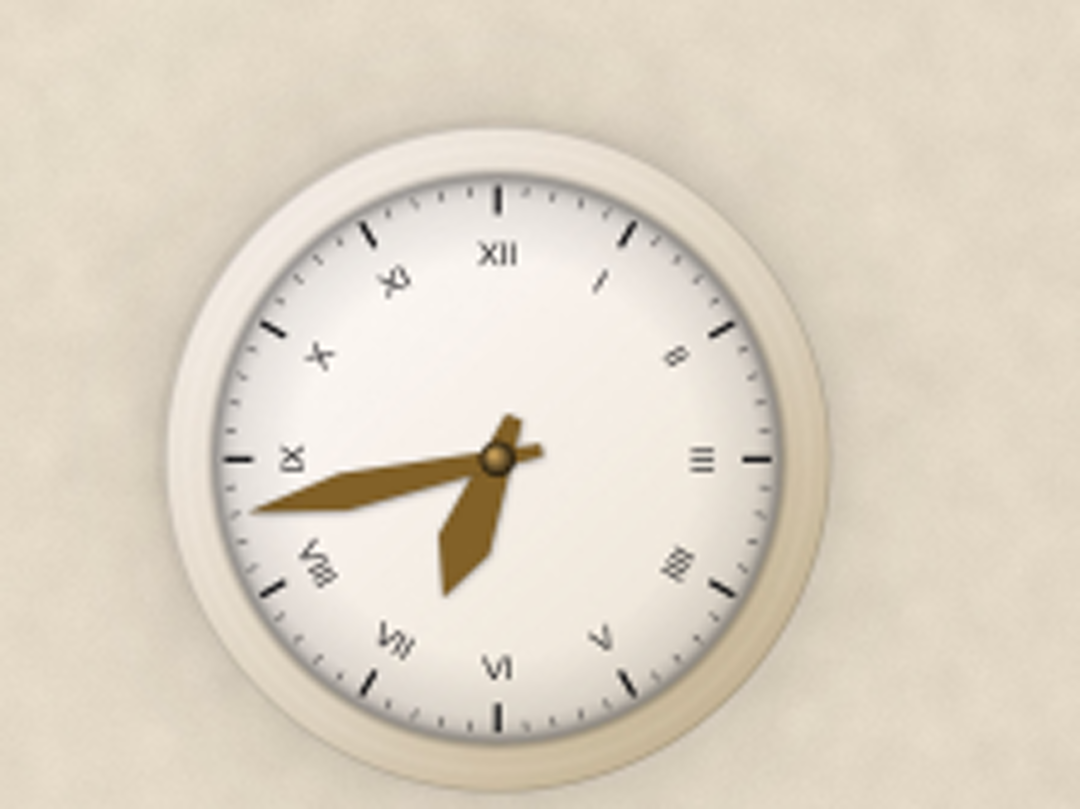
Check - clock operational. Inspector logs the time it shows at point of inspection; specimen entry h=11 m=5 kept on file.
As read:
h=6 m=43
